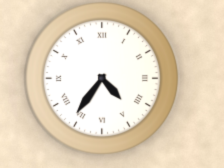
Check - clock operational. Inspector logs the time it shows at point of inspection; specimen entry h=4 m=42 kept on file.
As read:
h=4 m=36
